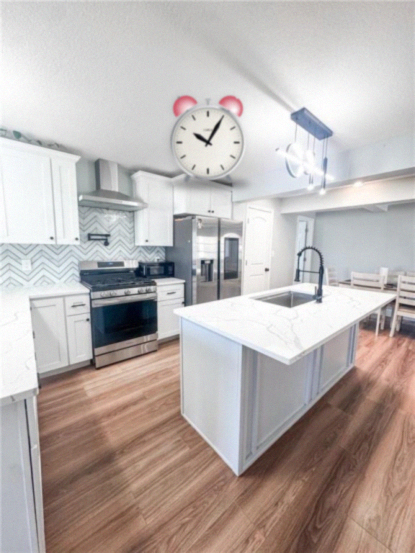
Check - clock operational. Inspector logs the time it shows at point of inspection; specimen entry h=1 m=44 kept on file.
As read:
h=10 m=5
